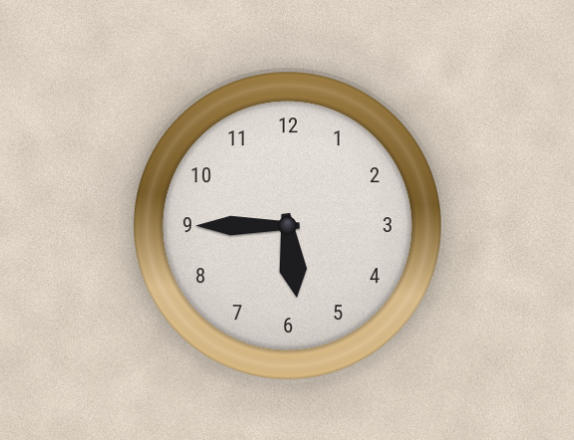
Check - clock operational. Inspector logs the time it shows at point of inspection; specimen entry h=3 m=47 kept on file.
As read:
h=5 m=45
